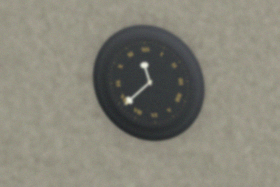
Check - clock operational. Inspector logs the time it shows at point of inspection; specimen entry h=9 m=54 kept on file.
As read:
h=11 m=39
